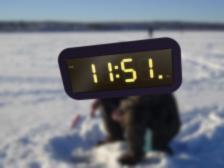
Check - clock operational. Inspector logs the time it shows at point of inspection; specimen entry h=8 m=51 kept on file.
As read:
h=11 m=51
